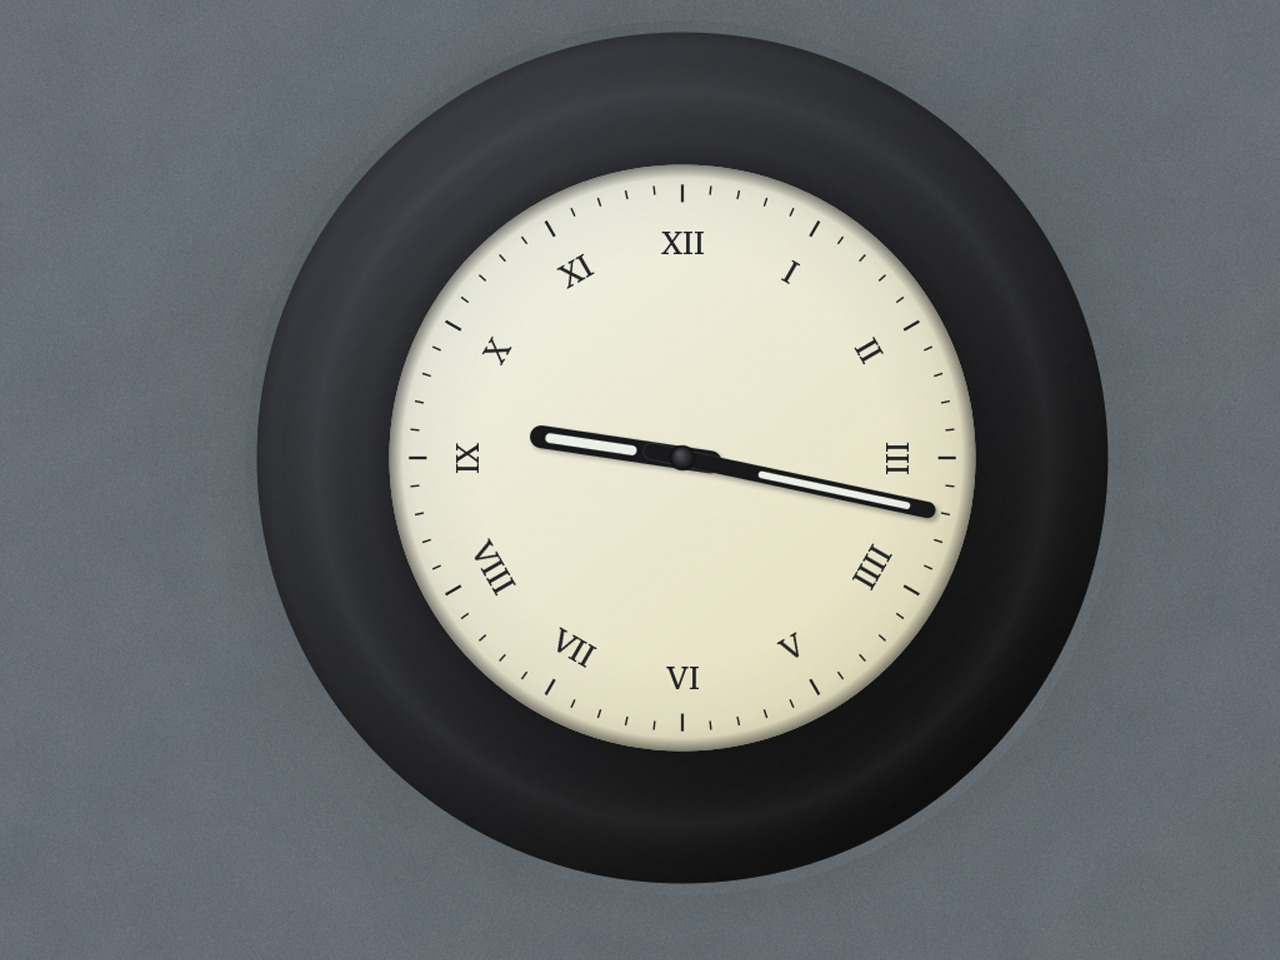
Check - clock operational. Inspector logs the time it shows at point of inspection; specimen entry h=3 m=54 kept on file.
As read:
h=9 m=17
